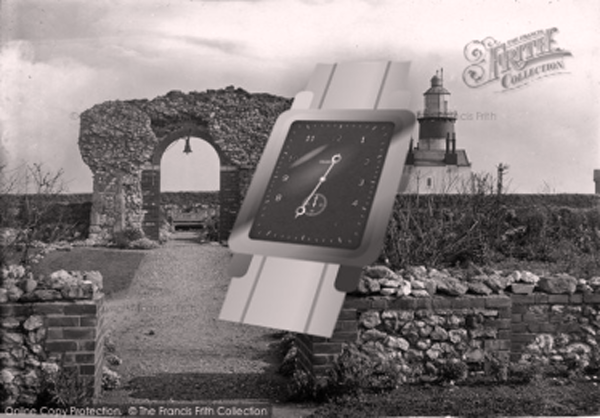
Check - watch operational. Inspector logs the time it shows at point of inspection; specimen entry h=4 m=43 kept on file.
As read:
h=12 m=33
